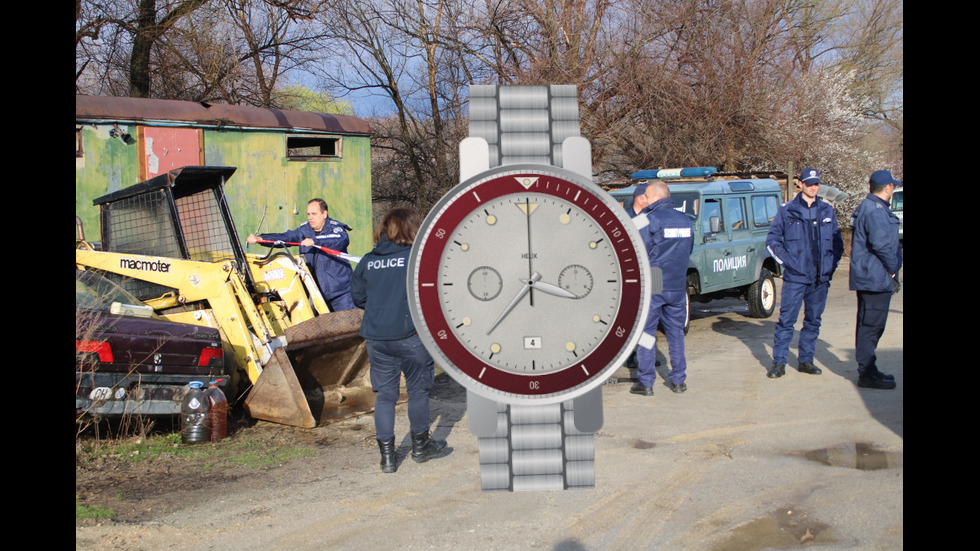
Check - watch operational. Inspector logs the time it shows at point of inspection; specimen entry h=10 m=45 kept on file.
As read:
h=3 m=37
